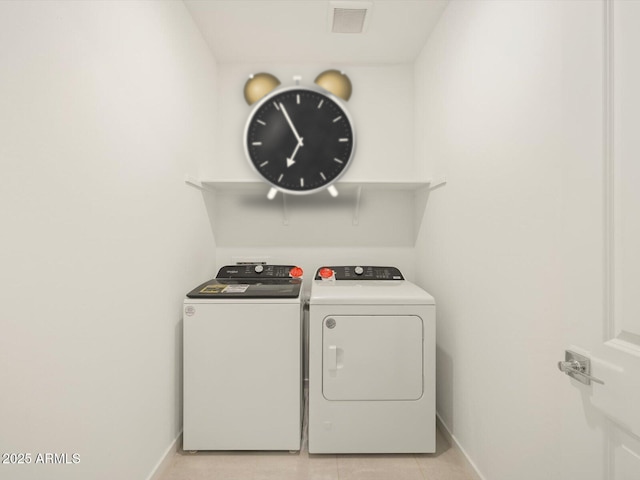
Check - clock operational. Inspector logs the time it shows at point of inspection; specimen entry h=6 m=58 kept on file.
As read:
h=6 m=56
